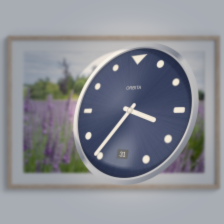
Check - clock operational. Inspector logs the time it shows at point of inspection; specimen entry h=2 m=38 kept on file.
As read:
h=3 m=36
